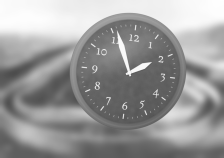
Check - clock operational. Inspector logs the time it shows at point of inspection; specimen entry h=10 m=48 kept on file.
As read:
h=1 m=56
